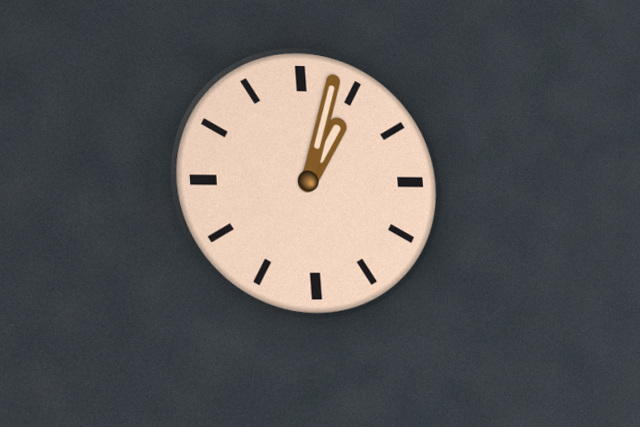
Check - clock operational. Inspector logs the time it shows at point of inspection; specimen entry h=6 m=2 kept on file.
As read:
h=1 m=3
